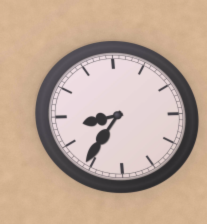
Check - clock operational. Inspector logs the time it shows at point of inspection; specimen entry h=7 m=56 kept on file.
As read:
h=8 m=36
